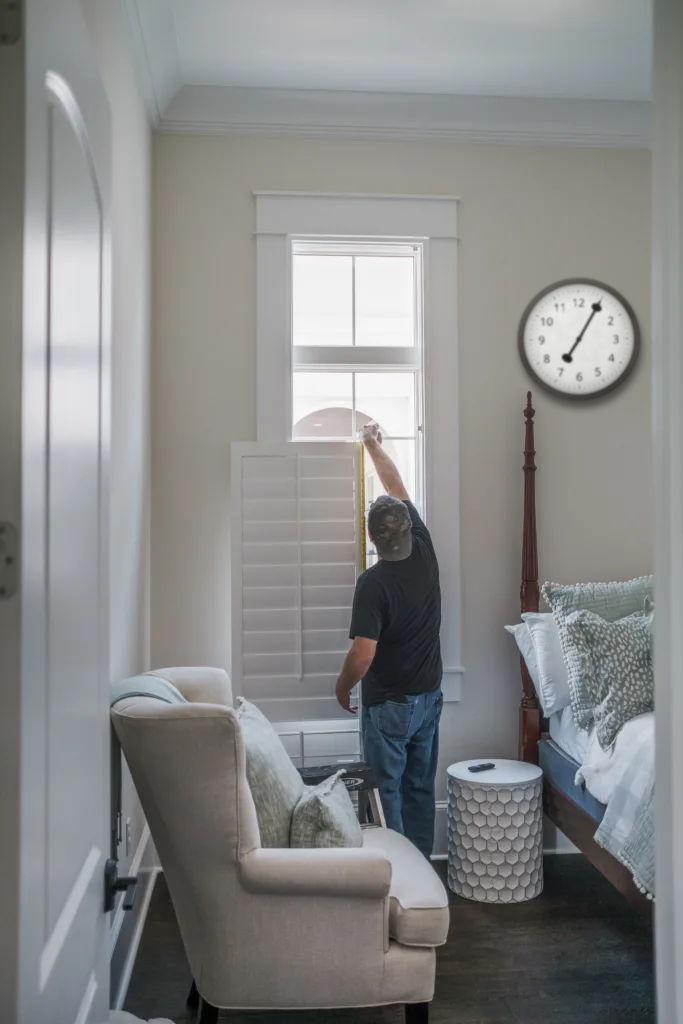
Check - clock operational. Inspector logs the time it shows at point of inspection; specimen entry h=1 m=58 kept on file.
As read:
h=7 m=5
